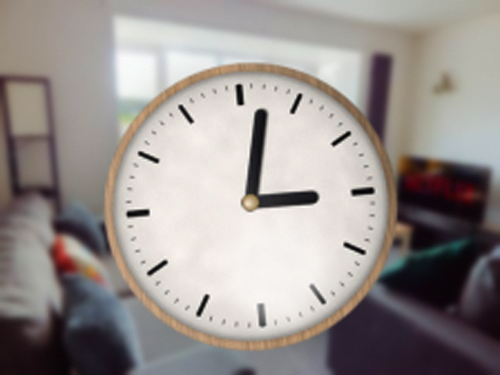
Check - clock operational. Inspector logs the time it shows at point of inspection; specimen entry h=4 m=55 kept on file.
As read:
h=3 m=2
